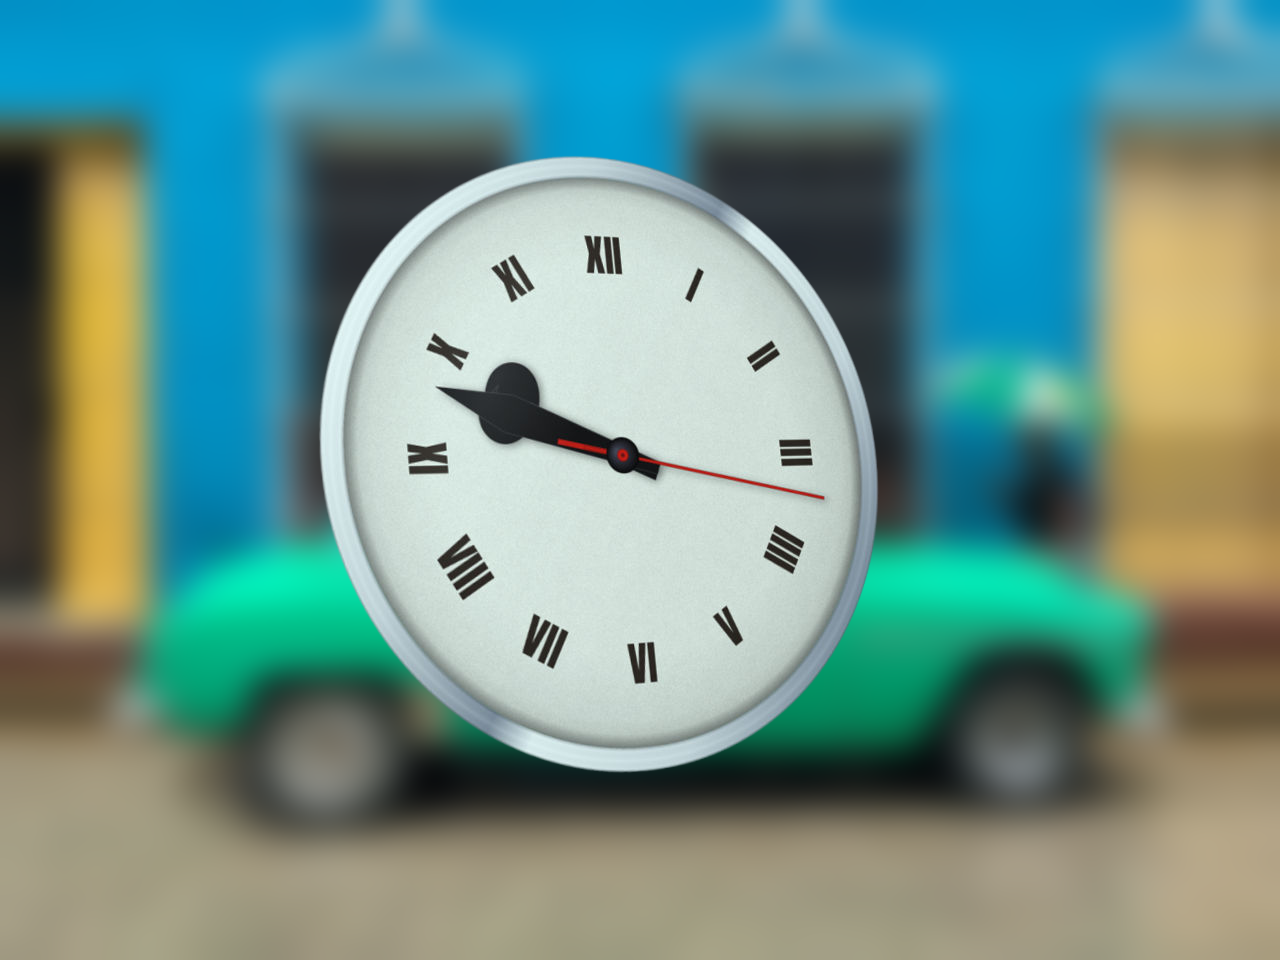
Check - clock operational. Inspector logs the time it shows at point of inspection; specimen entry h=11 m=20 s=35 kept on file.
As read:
h=9 m=48 s=17
